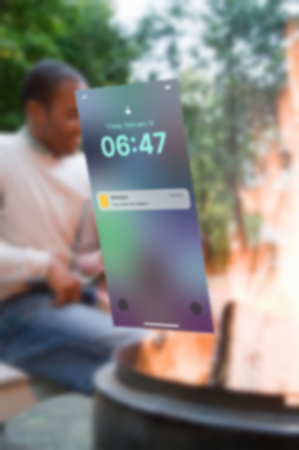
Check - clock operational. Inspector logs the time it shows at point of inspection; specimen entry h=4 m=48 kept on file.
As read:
h=6 m=47
